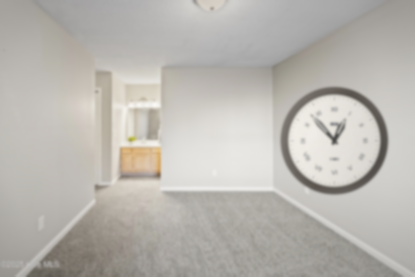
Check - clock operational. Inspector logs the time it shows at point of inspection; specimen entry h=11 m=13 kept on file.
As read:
h=12 m=53
